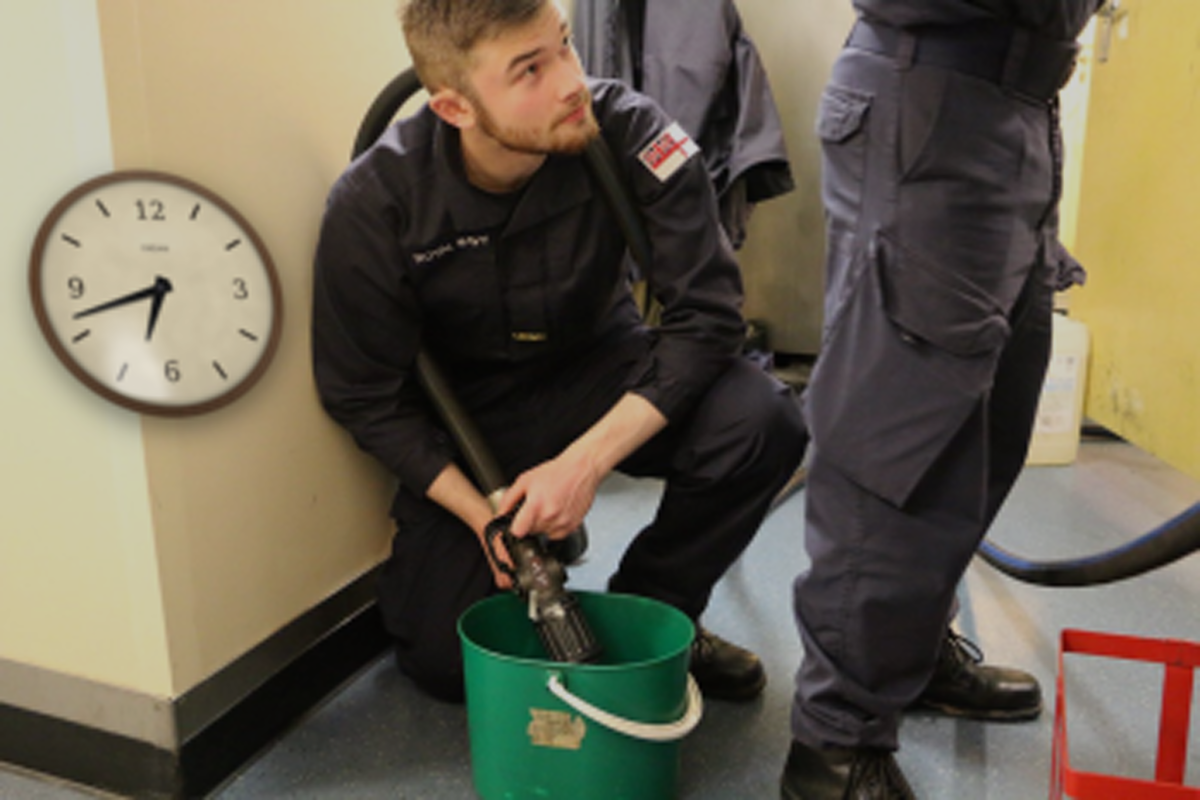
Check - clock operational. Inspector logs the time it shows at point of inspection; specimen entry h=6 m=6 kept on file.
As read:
h=6 m=42
